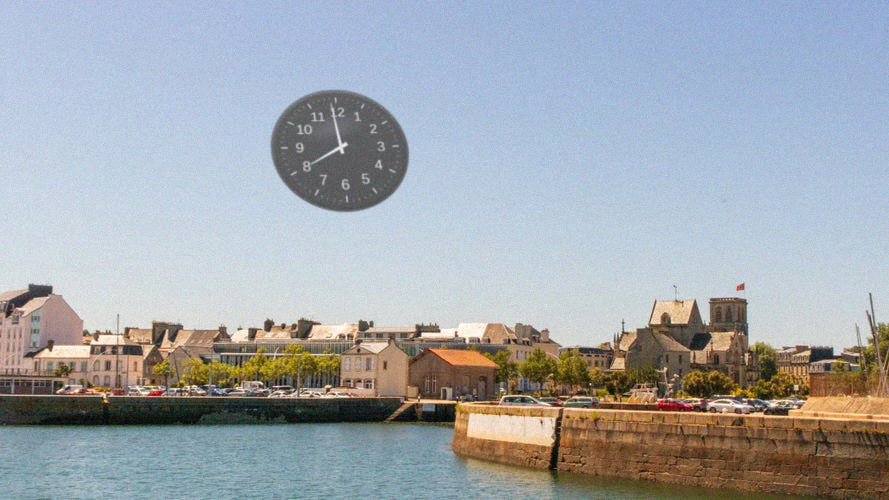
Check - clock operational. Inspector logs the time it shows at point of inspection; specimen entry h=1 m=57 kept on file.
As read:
h=7 m=59
